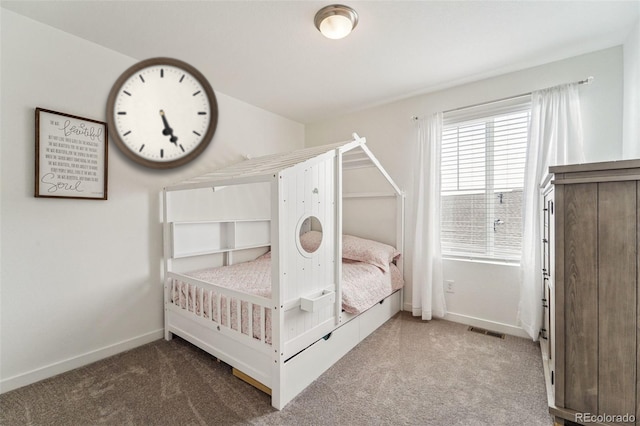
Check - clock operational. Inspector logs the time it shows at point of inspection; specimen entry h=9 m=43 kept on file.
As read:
h=5 m=26
